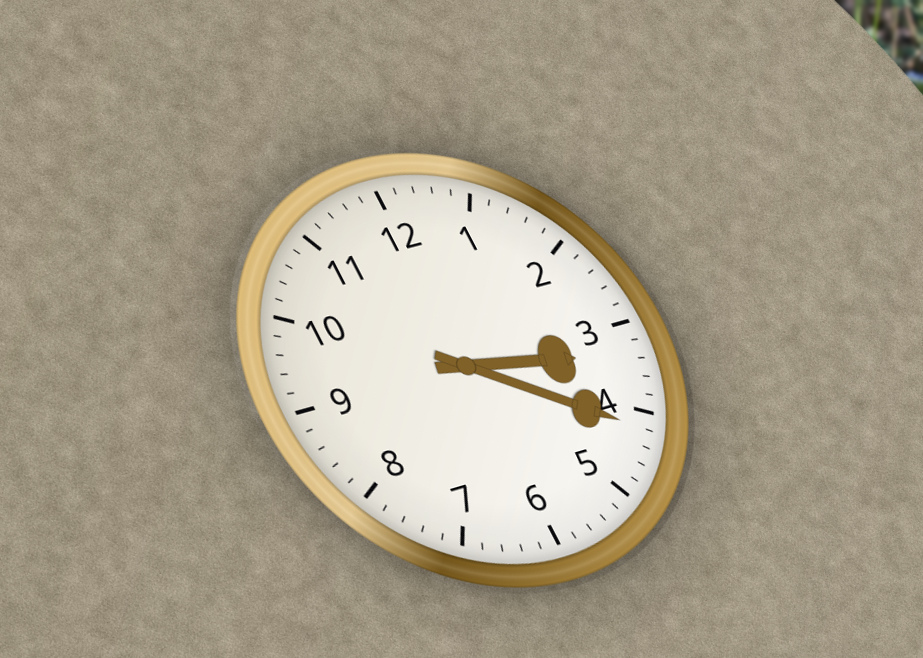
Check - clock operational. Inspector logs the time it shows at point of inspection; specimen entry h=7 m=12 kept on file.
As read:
h=3 m=21
